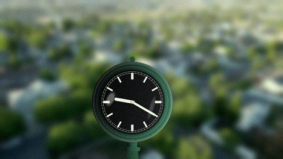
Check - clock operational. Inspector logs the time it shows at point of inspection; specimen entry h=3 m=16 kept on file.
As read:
h=9 m=20
